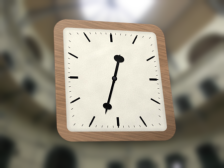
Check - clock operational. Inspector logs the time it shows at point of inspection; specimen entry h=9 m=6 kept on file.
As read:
h=12 m=33
